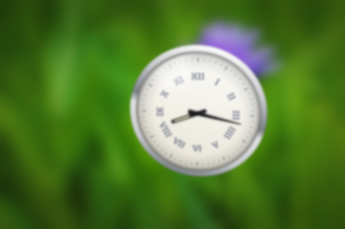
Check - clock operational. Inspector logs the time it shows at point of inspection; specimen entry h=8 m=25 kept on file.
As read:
h=8 m=17
